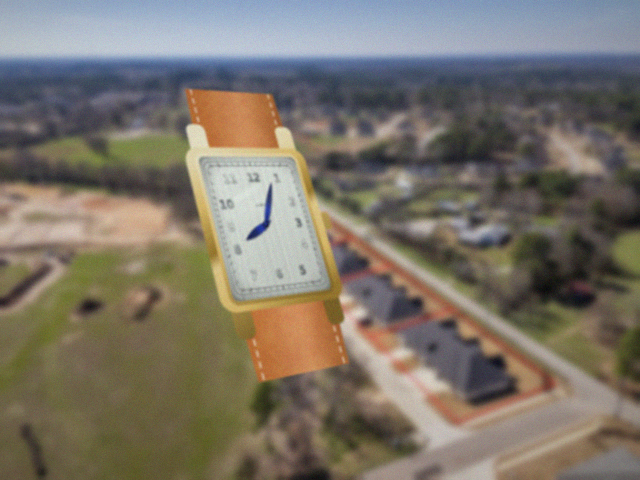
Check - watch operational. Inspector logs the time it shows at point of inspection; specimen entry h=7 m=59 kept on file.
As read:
h=8 m=4
